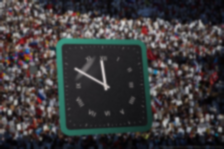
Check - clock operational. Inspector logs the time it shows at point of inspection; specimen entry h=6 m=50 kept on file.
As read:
h=11 m=50
